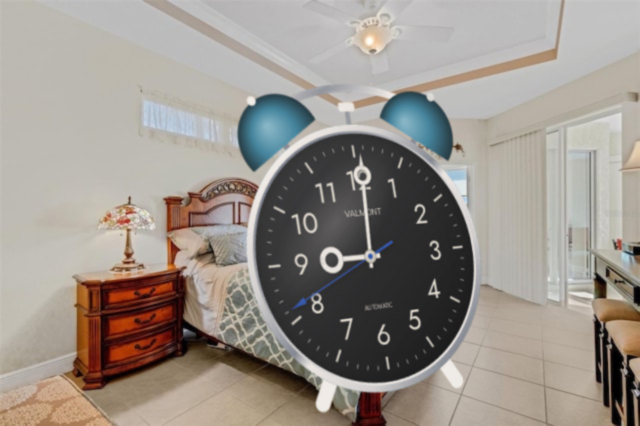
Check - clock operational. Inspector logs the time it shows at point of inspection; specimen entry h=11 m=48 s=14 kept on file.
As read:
h=9 m=0 s=41
